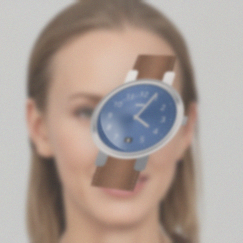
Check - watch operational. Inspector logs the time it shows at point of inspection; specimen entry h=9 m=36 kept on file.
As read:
h=4 m=4
